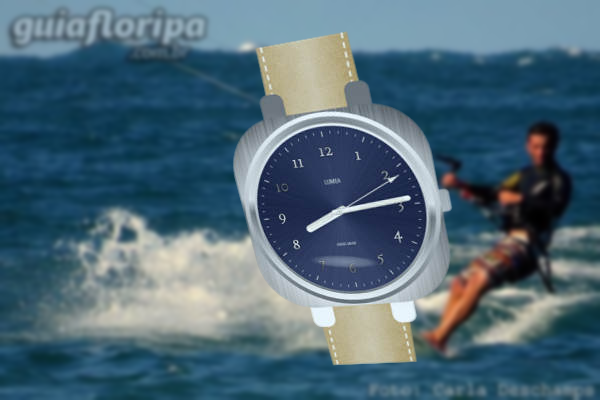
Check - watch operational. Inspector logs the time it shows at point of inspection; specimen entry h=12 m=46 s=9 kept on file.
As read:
h=8 m=14 s=11
